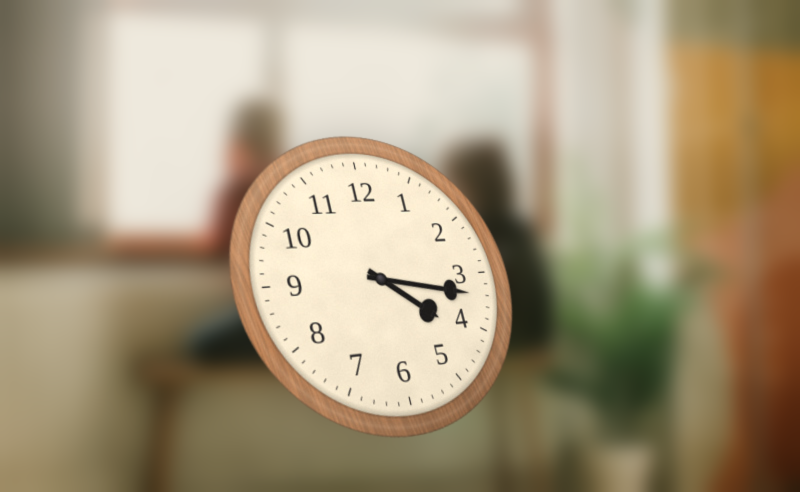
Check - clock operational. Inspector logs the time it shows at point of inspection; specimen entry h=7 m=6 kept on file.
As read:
h=4 m=17
